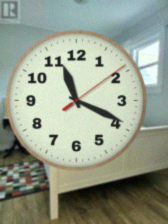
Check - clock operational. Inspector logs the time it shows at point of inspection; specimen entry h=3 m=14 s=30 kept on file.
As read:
h=11 m=19 s=9
